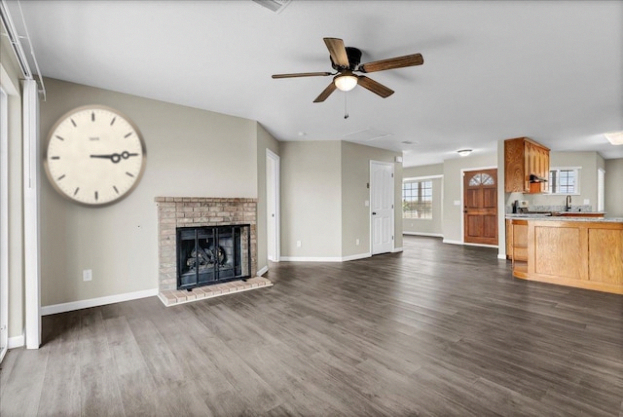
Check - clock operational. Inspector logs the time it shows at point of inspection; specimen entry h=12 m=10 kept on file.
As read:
h=3 m=15
